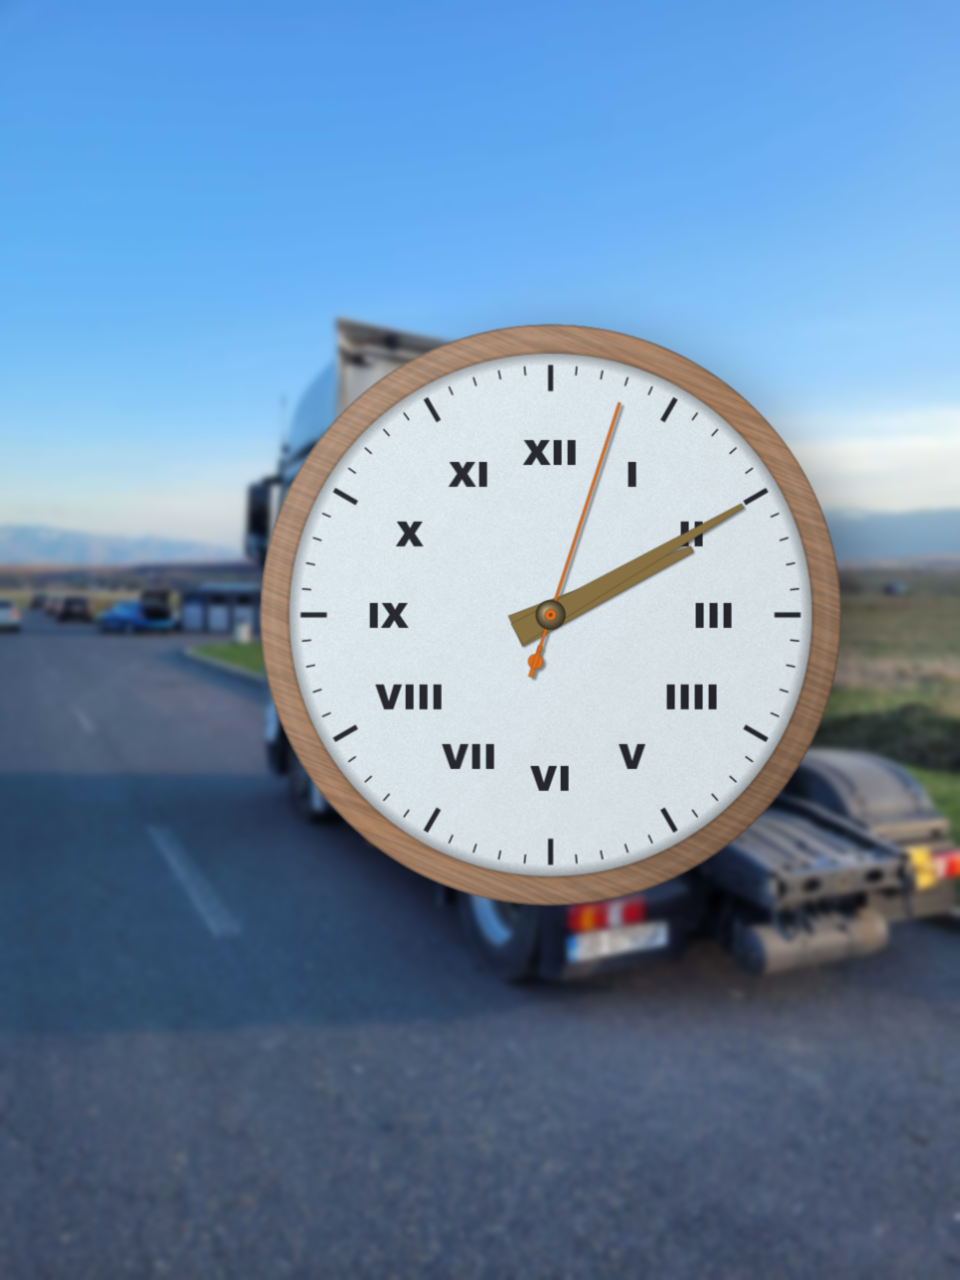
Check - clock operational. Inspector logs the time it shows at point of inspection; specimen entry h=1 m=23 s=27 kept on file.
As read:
h=2 m=10 s=3
